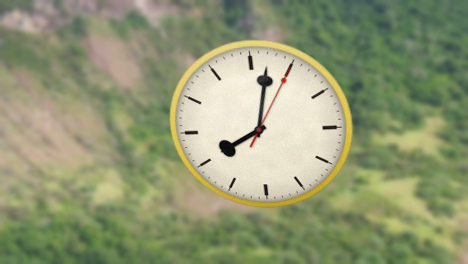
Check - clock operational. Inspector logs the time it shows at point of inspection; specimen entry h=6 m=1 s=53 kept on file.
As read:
h=8 m=2 s=5
